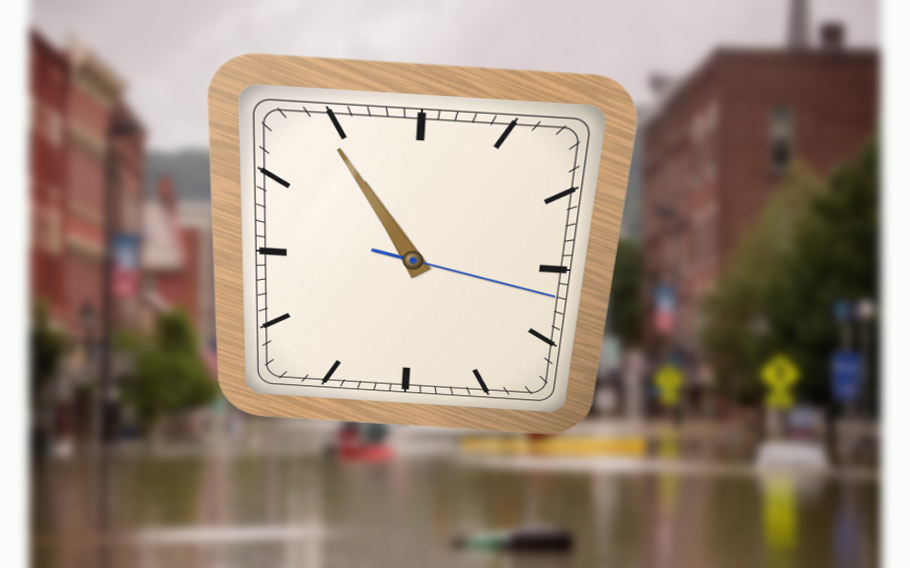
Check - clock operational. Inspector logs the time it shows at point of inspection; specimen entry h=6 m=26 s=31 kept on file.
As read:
h=10 m=54 s=17
